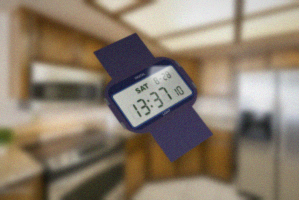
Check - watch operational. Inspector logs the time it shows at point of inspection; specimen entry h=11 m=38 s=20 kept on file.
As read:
h=13 m=37 s=10
